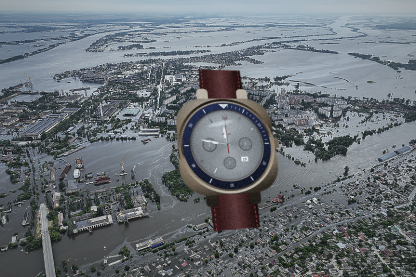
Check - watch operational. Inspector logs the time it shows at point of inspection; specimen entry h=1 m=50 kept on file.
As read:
h=11 m=47
